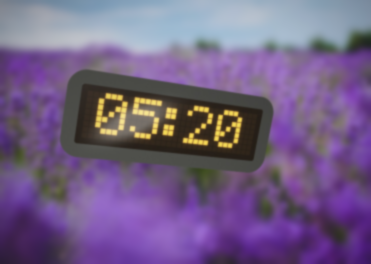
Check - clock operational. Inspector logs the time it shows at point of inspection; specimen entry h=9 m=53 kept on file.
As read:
h=5 m=20
